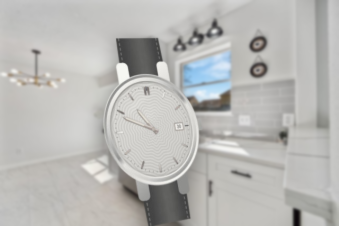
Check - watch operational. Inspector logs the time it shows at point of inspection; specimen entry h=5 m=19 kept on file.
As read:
h=10 m=49
